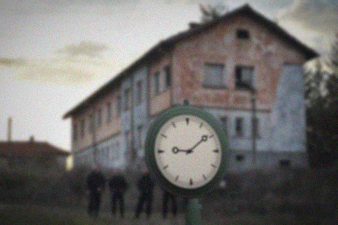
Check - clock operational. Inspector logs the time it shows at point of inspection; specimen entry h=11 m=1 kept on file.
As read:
h=9 m=9
